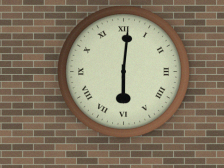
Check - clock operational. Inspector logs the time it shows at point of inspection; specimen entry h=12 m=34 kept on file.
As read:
h=6 m=1
